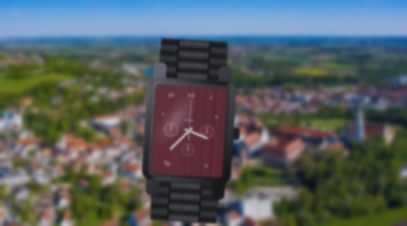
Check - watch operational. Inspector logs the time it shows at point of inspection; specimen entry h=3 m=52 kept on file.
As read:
h=3 m=37
